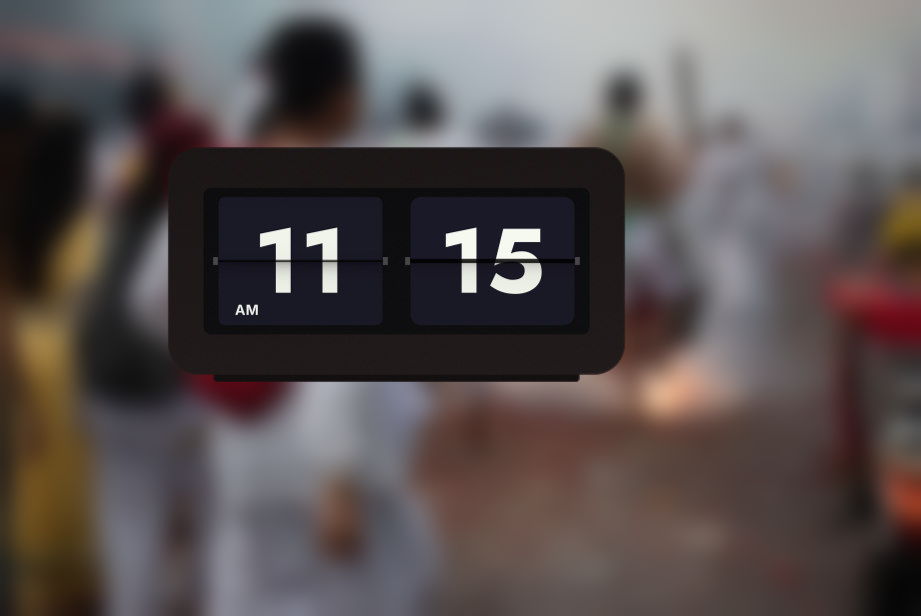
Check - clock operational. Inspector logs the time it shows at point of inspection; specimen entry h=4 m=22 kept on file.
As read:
h=11 m=15
